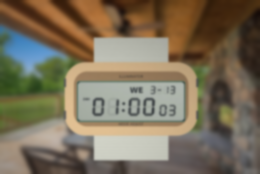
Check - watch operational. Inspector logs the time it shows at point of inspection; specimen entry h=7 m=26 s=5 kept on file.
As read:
h=1 m=0 s=3
